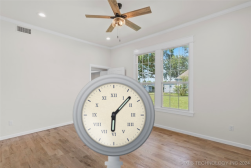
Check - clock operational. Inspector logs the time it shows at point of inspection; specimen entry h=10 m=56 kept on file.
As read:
h=6 m=7
